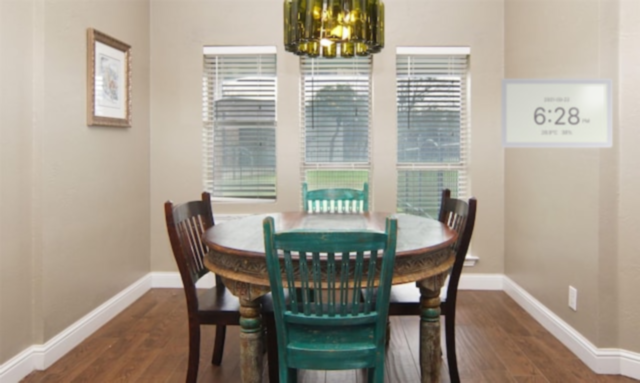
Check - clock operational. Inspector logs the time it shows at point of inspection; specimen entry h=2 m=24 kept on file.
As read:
h=6 m=28
